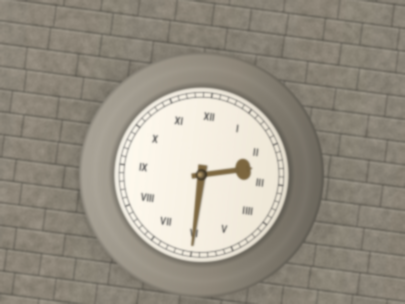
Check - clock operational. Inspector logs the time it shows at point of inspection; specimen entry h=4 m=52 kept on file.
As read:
h=2 m=30
